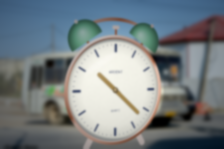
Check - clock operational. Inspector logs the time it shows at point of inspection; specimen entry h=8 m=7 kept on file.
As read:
h=10 m=22
